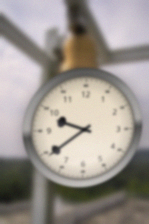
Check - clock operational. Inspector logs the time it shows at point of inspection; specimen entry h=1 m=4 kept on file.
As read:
h=9 m=39
